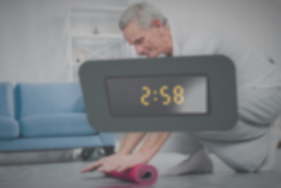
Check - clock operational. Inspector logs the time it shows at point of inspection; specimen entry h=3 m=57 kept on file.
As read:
h=2 m=58
